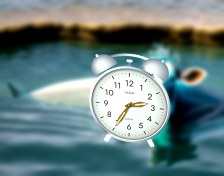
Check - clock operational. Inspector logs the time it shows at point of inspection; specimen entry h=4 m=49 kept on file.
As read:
h=2 m=35
